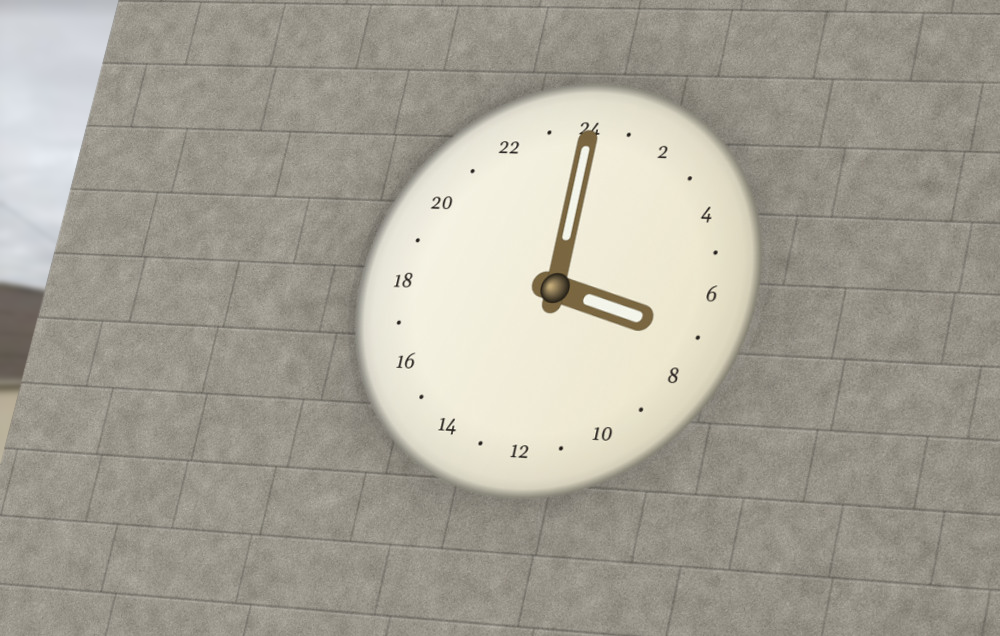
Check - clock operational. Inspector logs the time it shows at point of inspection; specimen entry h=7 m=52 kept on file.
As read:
h=7 m=0
